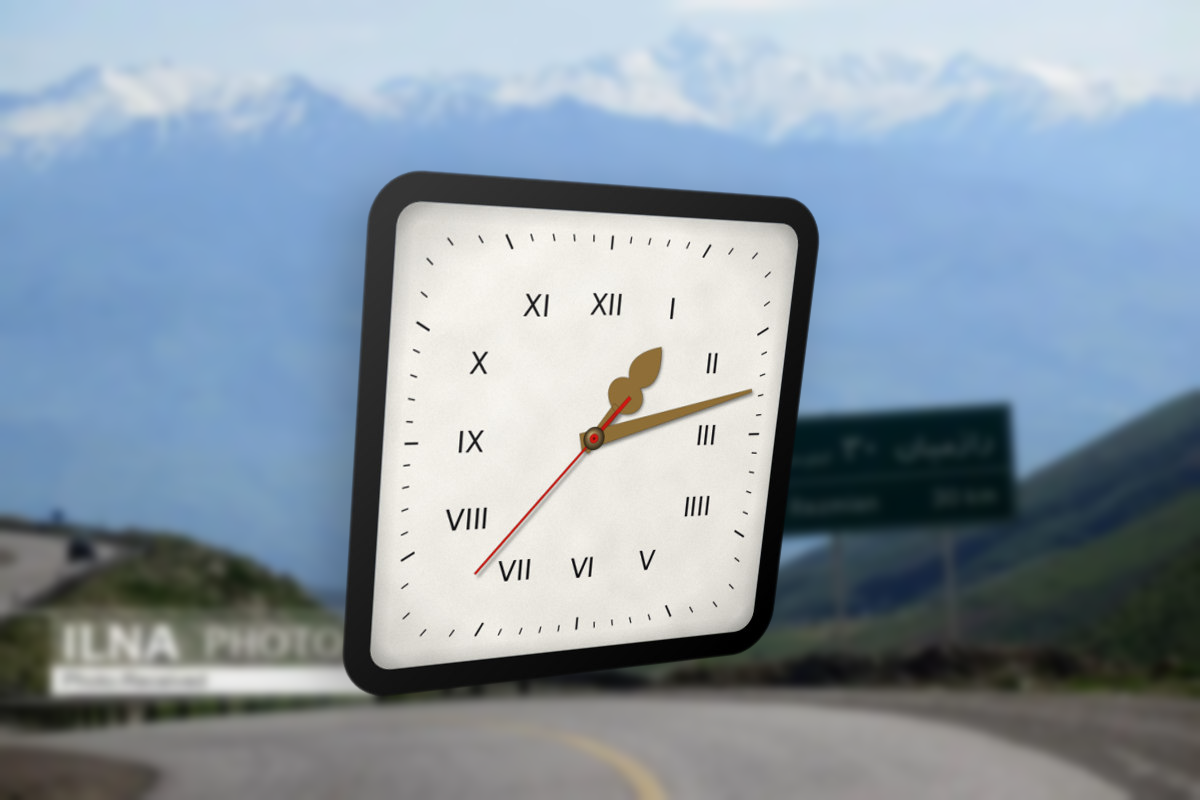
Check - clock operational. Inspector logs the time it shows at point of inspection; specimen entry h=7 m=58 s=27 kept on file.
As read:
h=1 m=12 s=37
